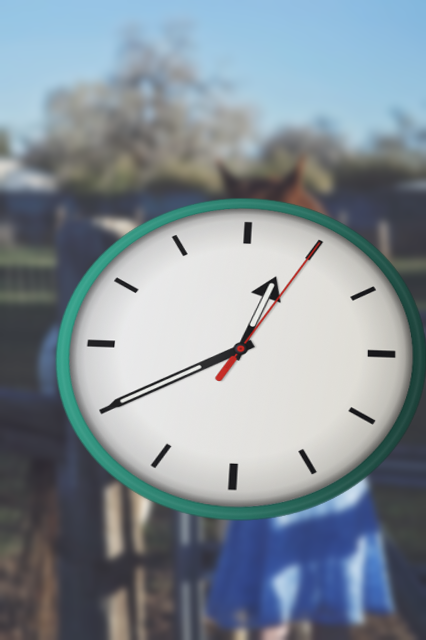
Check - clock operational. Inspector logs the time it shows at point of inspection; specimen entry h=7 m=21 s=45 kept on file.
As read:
h=12 m=40 s=5
